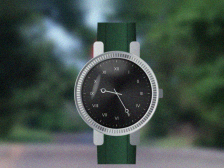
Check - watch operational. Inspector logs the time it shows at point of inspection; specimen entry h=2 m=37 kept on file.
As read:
h=9 m=25
